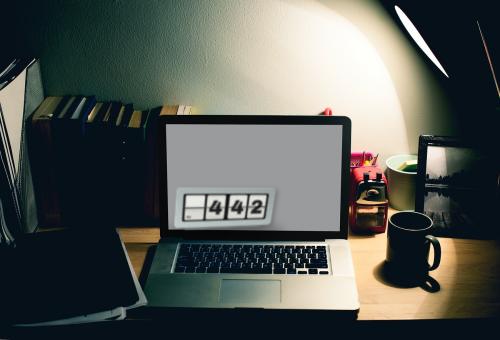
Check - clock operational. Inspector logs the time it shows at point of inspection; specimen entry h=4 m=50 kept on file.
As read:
h=4 m=42
